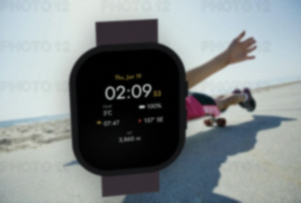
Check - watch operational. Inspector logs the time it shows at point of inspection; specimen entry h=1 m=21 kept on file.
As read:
h=2 m=9
